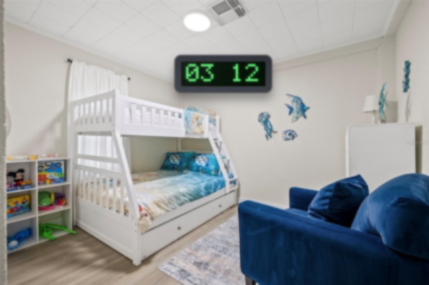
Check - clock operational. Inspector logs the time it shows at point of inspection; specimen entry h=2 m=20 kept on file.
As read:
h=3 m=12
